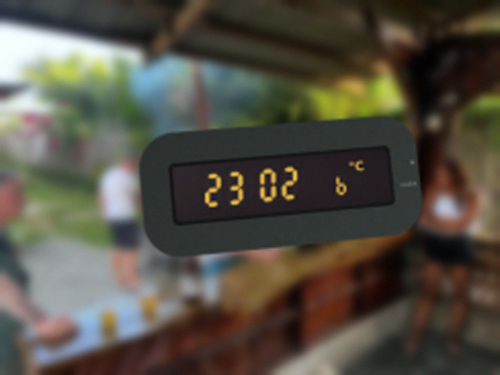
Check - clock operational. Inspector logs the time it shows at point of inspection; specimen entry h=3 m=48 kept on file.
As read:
h=23 m=2
